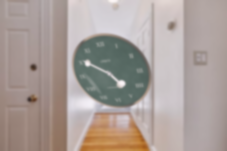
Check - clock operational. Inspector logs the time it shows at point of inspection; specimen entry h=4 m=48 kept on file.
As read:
h=4 m=51
